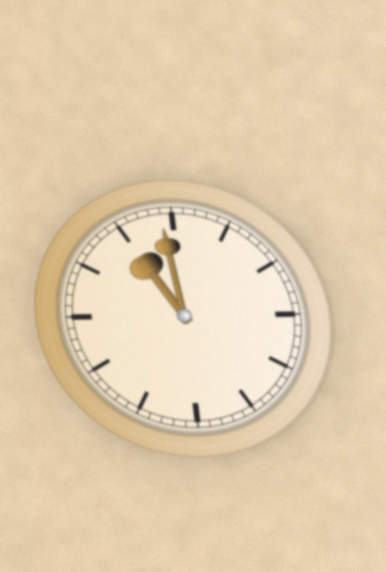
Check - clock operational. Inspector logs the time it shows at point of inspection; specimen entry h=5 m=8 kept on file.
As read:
h=10 m=59
